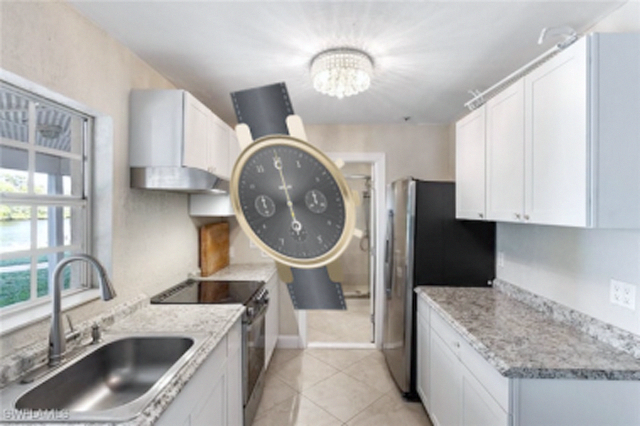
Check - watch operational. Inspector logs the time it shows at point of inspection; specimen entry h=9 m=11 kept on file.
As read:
h=6 m=0
